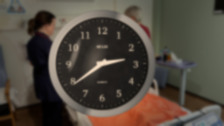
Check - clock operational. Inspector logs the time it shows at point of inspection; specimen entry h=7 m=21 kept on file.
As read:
h=2 m=39
